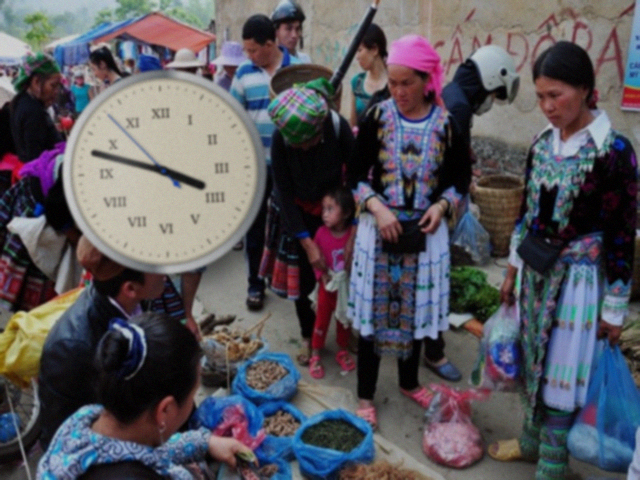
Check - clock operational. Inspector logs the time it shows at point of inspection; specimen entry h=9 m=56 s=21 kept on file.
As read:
h=3 m=47 s=53
